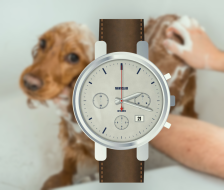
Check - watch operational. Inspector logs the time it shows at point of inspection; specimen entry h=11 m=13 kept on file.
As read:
h=2 m=18
